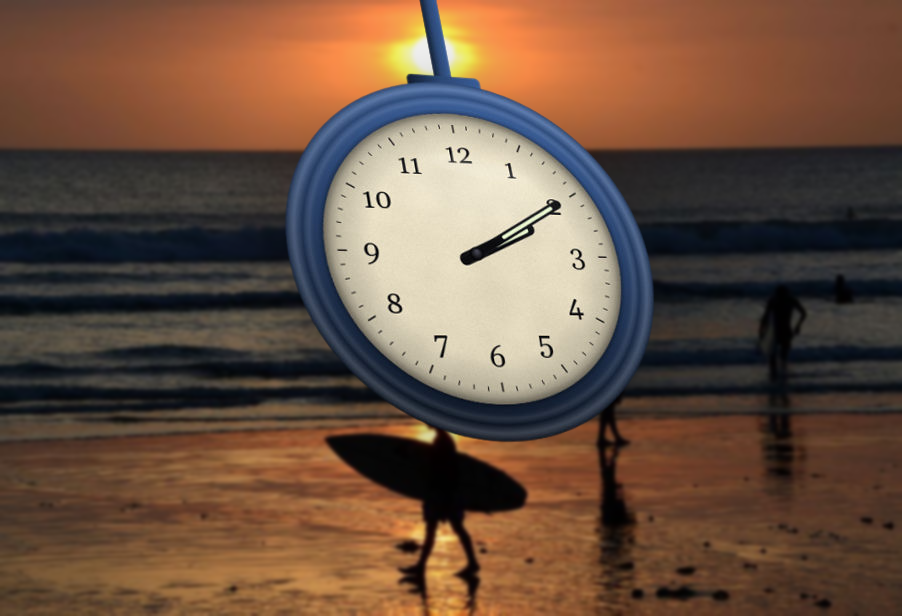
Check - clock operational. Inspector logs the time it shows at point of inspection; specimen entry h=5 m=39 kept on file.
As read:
h=2 m=10
